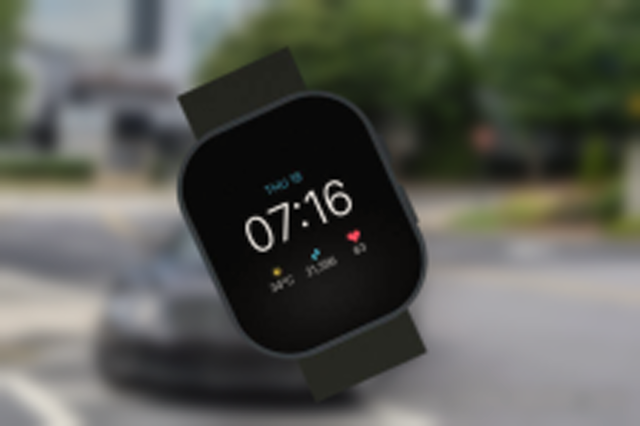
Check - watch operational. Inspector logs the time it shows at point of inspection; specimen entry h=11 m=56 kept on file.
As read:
h=7 m=16
